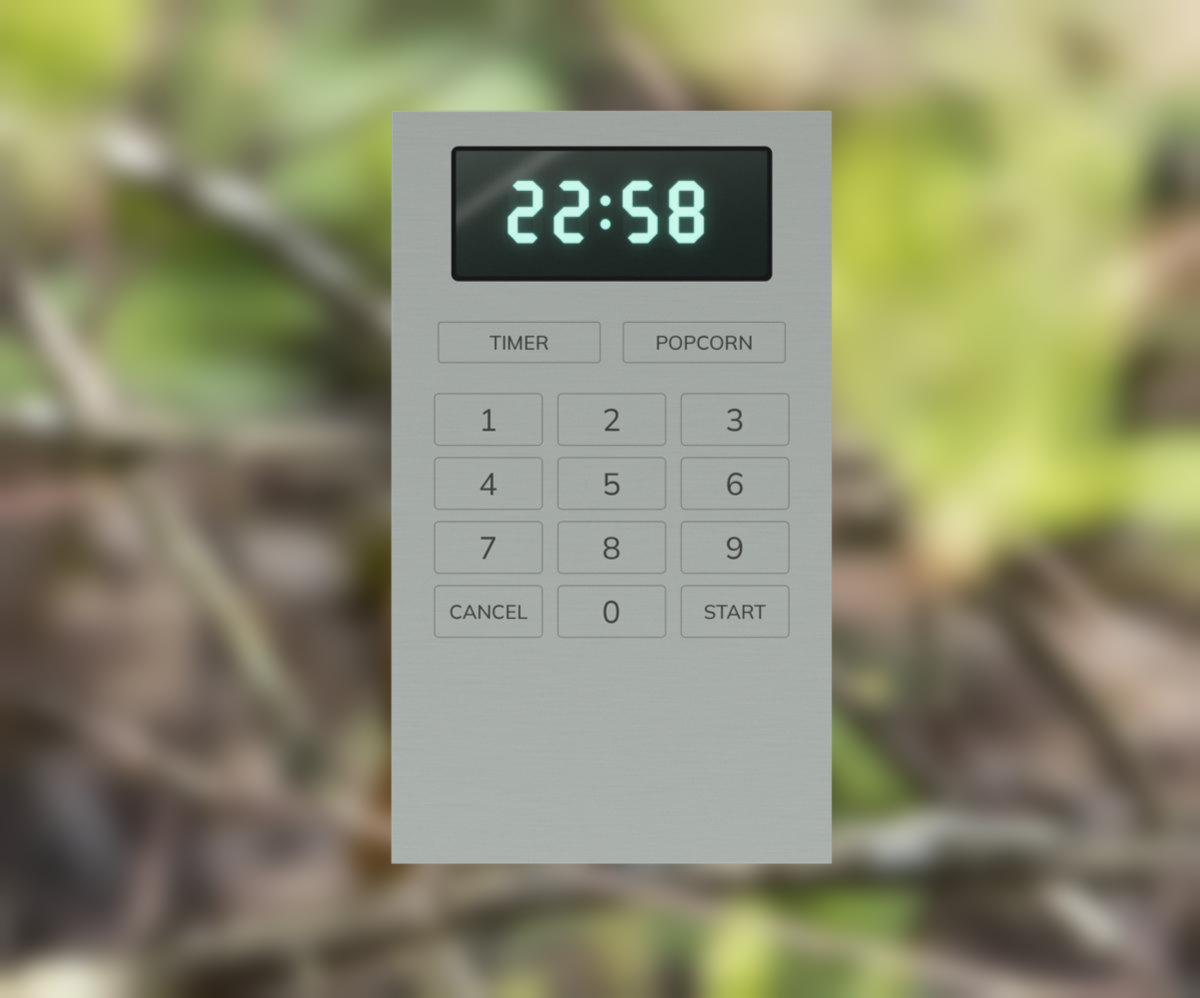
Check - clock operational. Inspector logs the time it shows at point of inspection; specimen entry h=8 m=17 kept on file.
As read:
h=22 m=58
